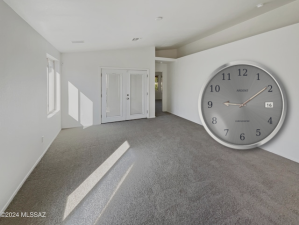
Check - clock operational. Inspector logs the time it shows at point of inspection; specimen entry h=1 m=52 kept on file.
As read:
h=9 m=9
